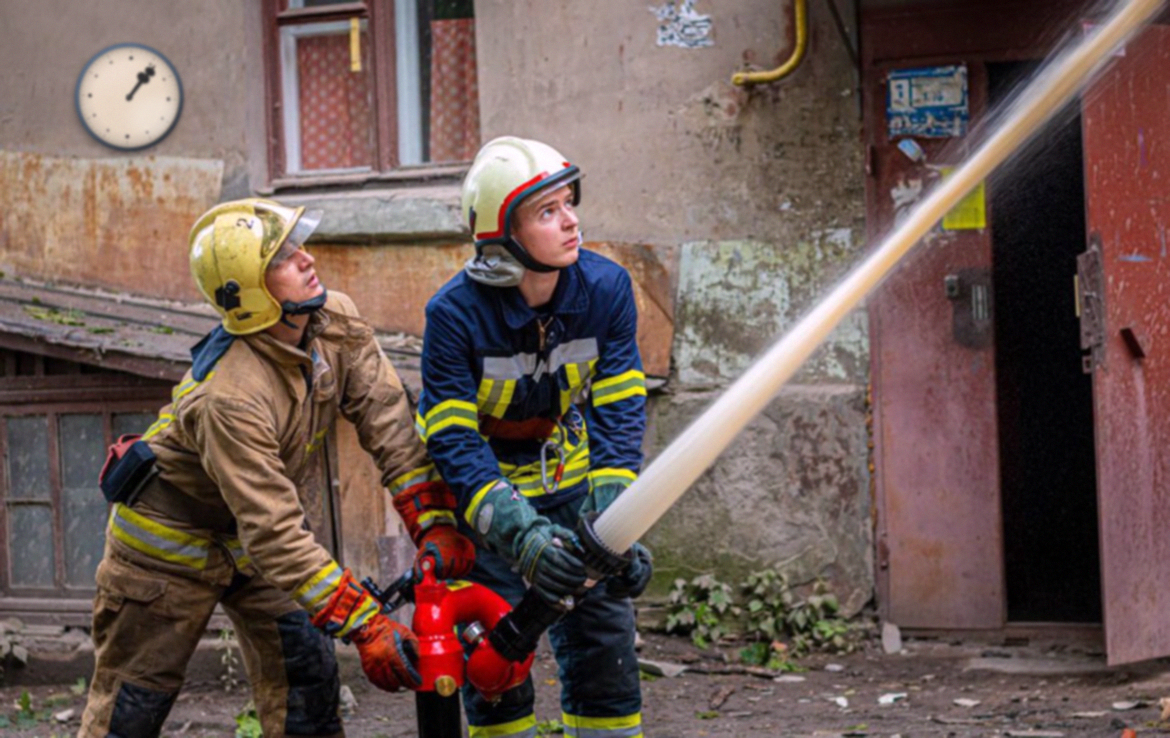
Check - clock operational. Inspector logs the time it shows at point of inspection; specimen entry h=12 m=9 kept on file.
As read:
h=1 m=6
